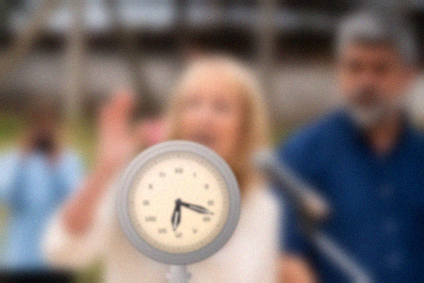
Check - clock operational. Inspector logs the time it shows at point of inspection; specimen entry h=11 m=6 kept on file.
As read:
h=6 m=18
